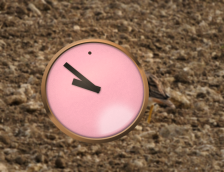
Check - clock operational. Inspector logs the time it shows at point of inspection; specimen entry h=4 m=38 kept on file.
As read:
h=9 m=53
